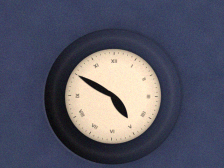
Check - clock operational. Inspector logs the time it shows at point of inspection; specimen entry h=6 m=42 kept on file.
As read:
h=4 m=50
